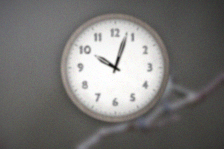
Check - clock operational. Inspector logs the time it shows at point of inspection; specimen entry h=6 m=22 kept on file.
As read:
h=10 m=3
